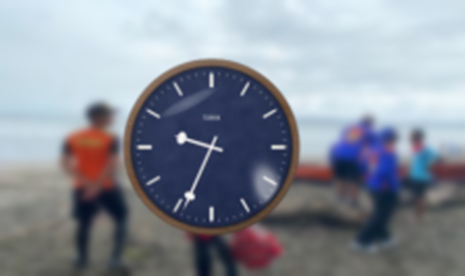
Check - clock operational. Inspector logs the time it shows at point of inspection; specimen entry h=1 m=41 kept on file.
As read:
h=9 m=34
